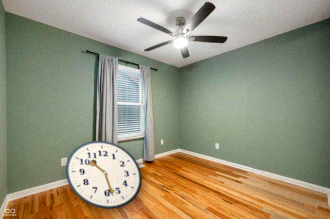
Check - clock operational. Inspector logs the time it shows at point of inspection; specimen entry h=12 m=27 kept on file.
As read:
h=10 m=28
